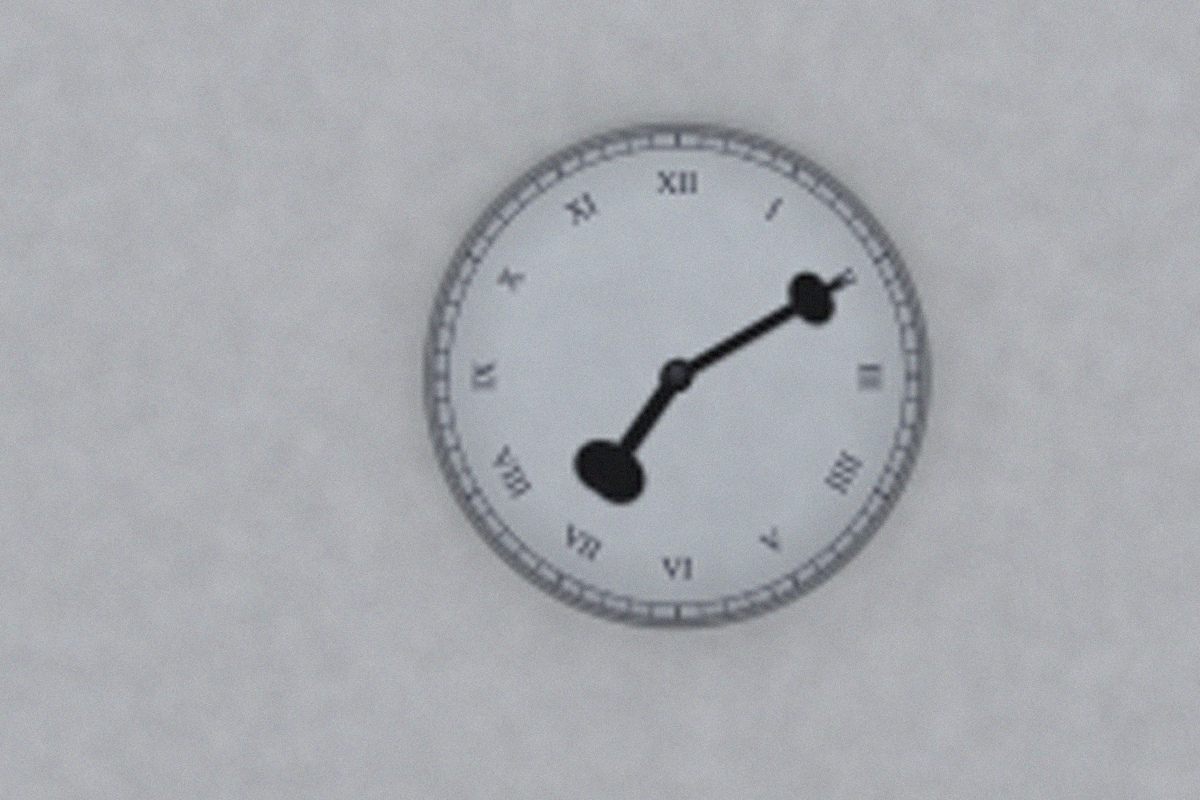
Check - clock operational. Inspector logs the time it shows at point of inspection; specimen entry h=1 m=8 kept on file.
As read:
h=7 m=10
